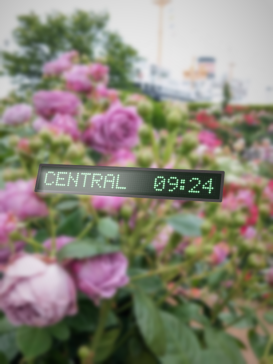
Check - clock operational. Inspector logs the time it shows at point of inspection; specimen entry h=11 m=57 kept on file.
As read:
h=9 m=24
